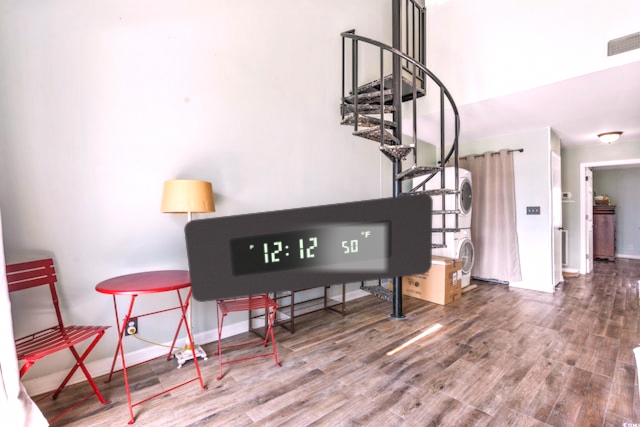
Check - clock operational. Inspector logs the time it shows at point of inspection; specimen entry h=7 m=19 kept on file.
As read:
h=12 m=12
